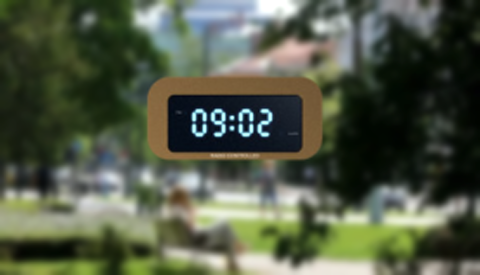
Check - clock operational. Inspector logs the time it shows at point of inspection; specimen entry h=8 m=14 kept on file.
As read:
h=9 m=2
